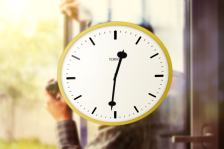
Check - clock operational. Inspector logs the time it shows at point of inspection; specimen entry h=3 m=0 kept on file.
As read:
h=12 m=31
